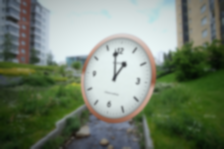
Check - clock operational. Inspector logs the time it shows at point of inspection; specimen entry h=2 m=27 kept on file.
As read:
h=12 m=58
